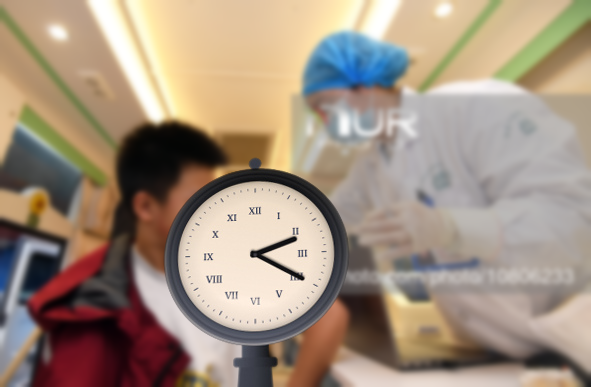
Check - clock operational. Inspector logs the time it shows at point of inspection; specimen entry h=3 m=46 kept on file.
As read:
h=2 m=20
